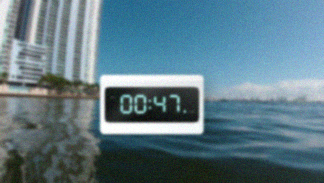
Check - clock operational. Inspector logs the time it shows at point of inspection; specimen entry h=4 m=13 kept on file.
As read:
h=0 m=47
